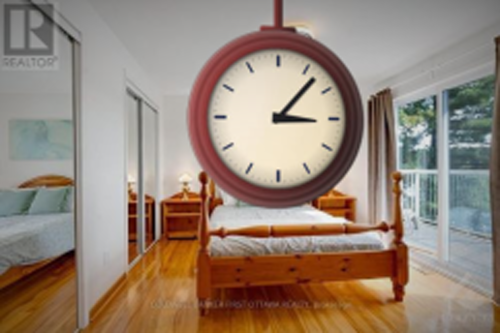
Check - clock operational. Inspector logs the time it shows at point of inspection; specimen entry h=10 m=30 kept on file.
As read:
h=3 m=7
